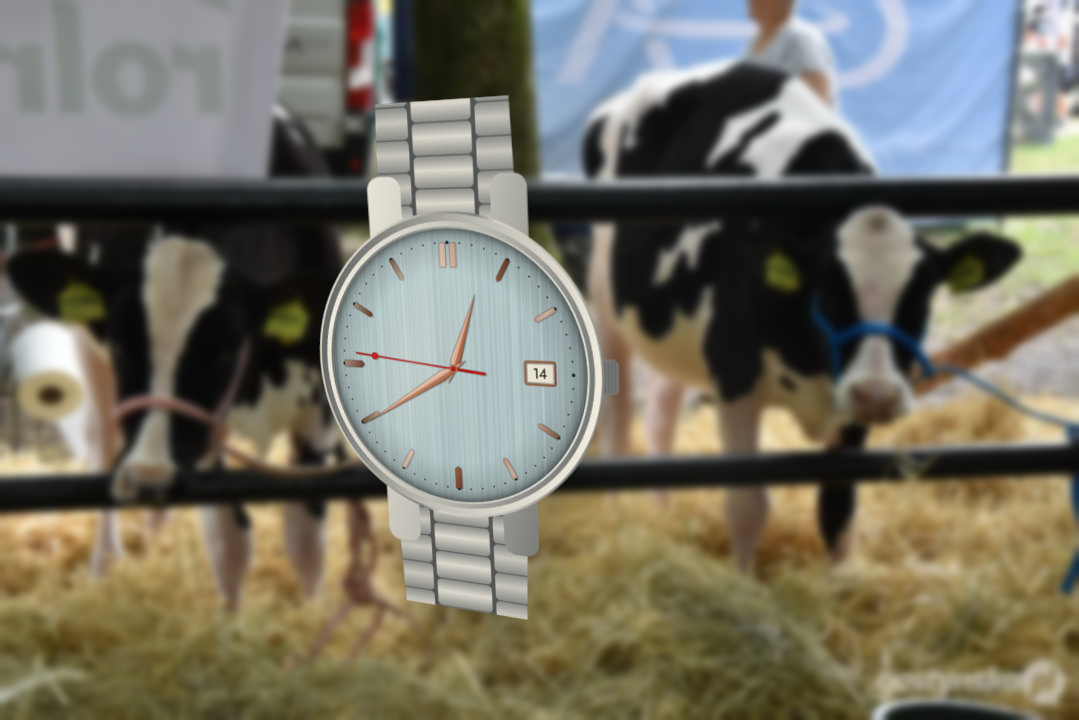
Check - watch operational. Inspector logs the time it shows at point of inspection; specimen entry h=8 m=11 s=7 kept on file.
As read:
h=12 m=39 s=46
